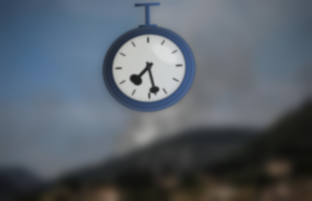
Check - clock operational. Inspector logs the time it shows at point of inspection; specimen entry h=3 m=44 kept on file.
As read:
h=7 m=28
